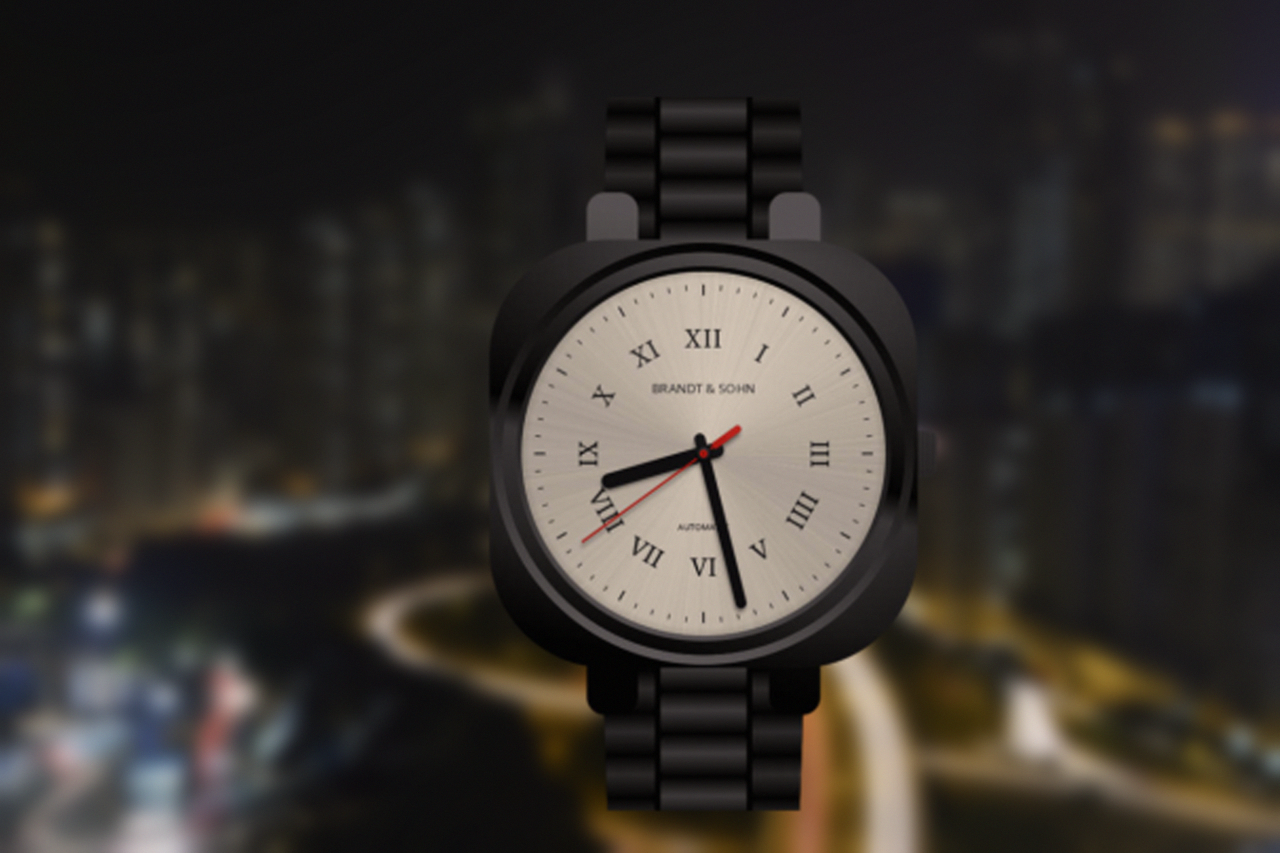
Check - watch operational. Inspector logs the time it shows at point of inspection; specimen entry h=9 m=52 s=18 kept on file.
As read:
h=8 m=27 s=39
